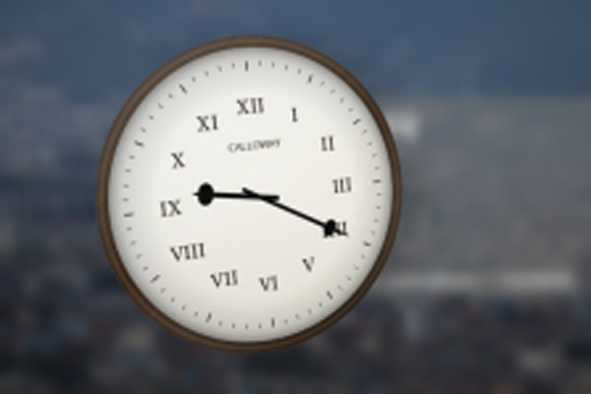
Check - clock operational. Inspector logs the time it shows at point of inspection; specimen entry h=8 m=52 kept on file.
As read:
h=9 m=20
